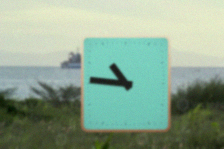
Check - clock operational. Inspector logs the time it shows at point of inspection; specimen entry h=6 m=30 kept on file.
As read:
h=10 m=46
